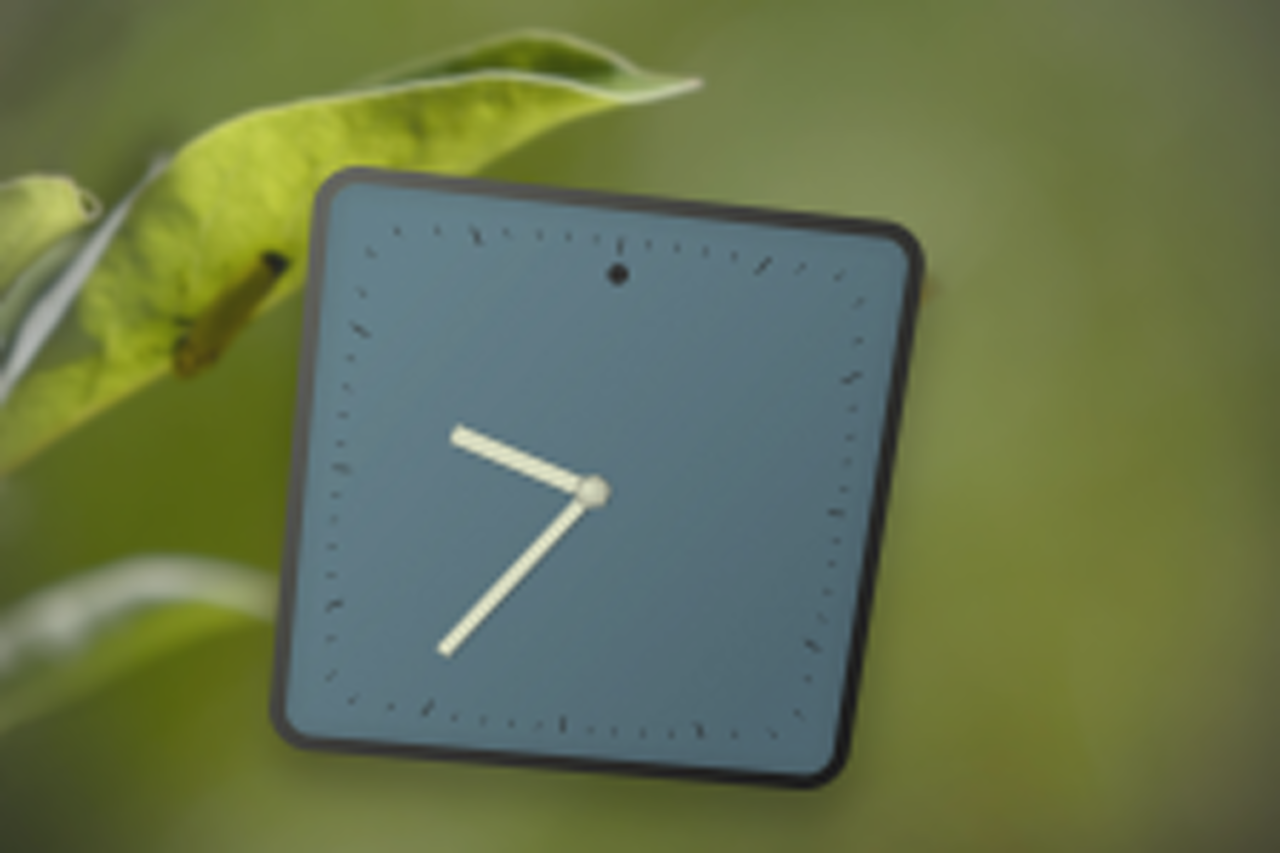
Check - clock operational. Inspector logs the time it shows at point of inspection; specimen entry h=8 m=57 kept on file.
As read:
h=9 m=36
